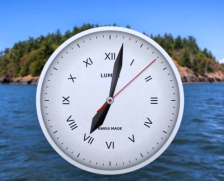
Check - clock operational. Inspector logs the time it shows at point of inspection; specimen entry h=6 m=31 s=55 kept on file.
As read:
h=7 m=2 s=8
